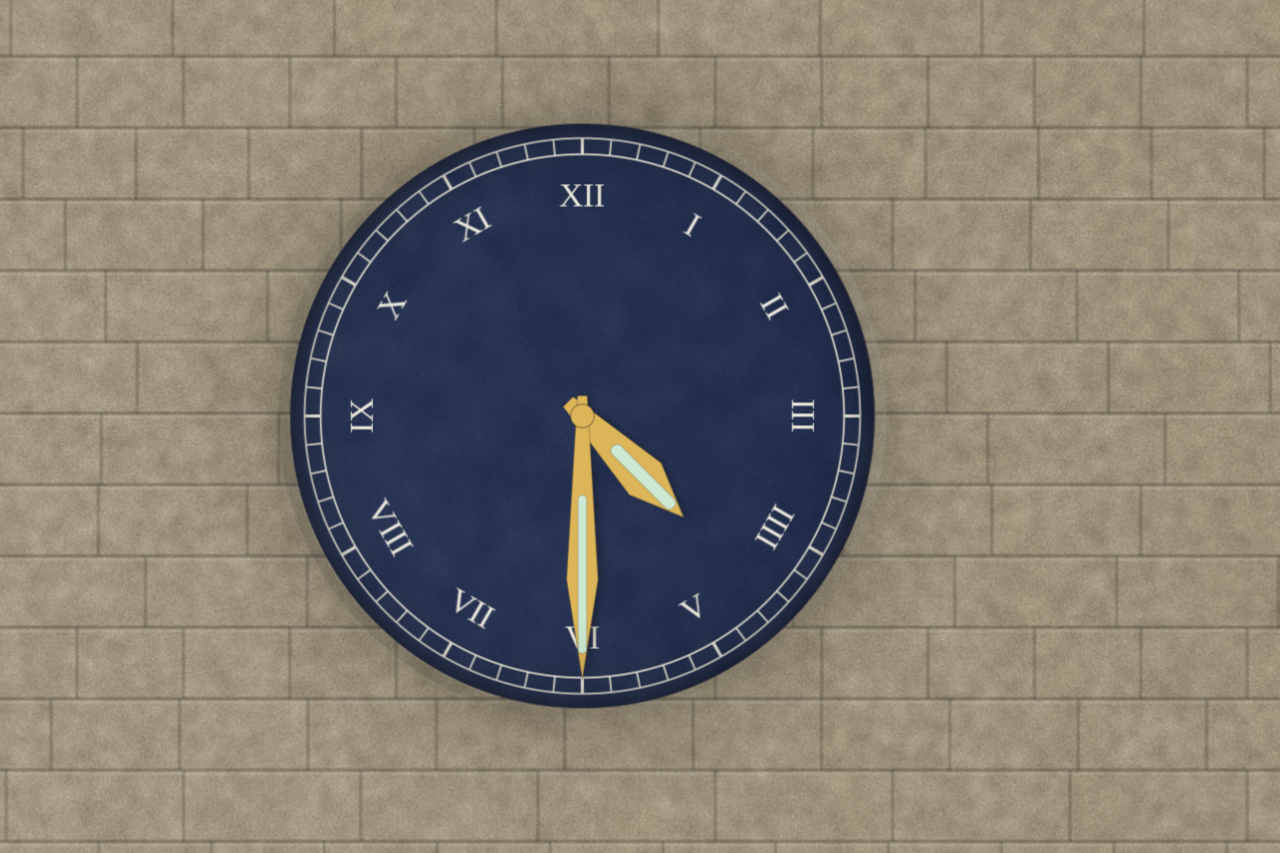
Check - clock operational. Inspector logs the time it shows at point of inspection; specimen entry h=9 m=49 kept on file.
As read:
h=4 m=30
